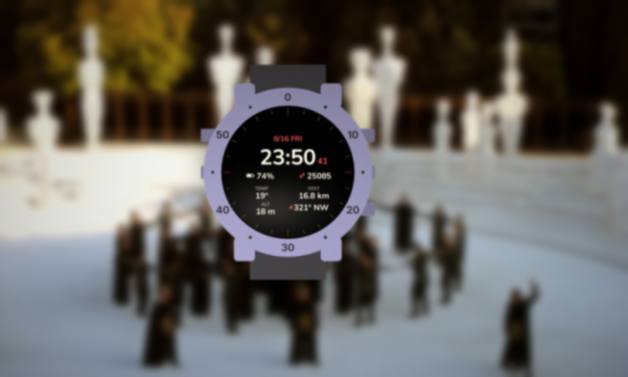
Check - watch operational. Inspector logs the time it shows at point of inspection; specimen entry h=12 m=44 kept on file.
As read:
h=23 m=50
